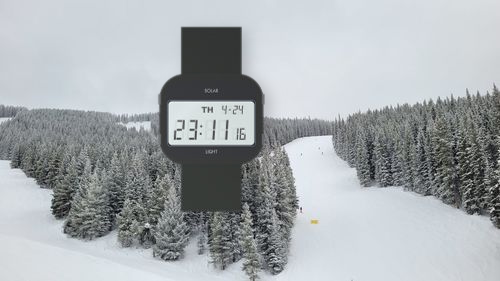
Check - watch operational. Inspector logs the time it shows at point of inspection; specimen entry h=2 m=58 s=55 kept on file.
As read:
h=23 m=11 s=16
